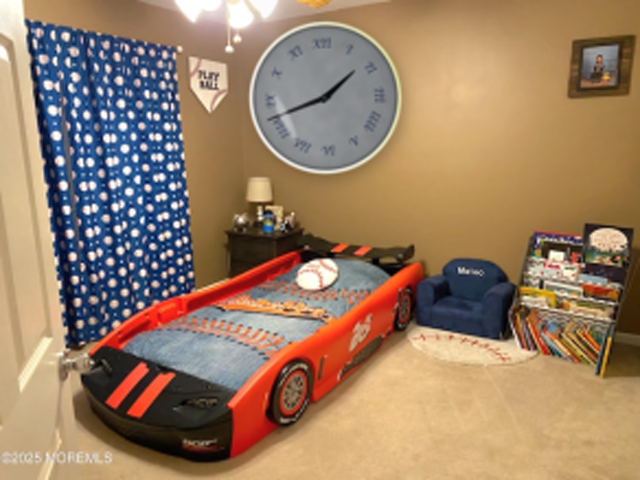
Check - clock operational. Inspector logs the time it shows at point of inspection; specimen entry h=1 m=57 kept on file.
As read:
h=1 m=42
